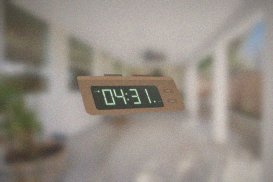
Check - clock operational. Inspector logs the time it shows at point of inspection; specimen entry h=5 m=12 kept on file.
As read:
h=4 m=31
